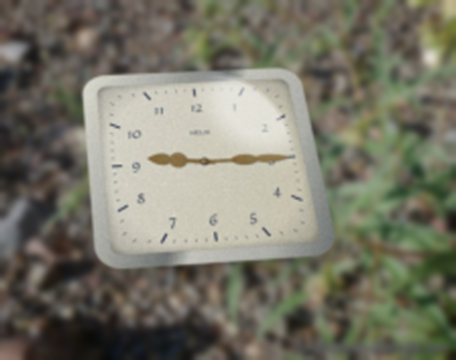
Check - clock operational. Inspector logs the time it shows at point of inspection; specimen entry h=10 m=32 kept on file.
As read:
h=9 m=15
